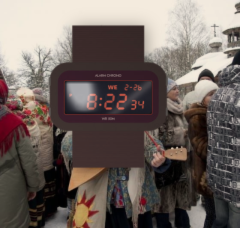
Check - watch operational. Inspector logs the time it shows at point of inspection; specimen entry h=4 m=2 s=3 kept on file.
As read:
h=8 m=22 s=34
